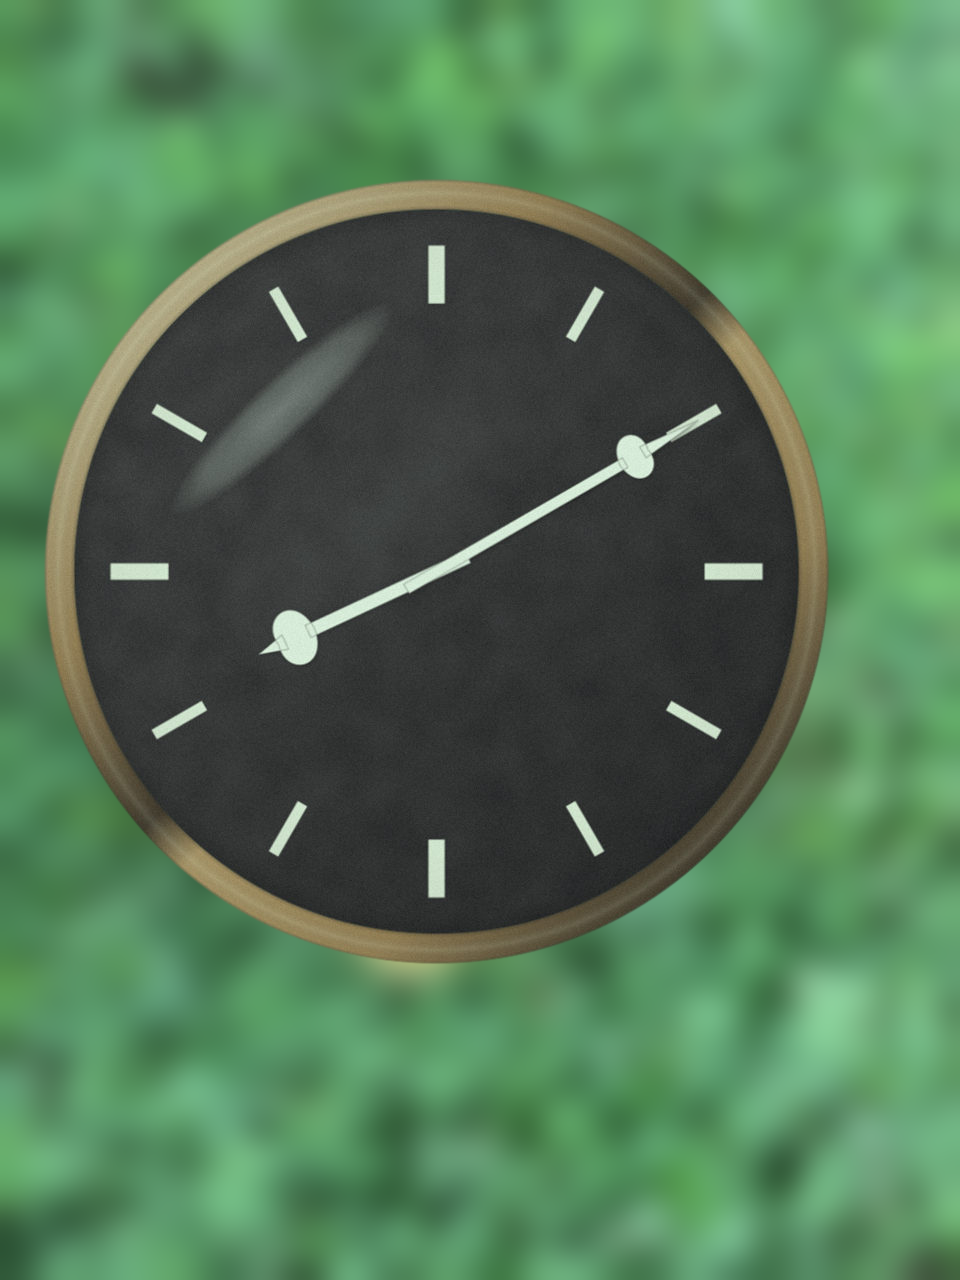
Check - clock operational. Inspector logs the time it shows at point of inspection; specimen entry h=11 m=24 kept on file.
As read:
h=8 m=10
